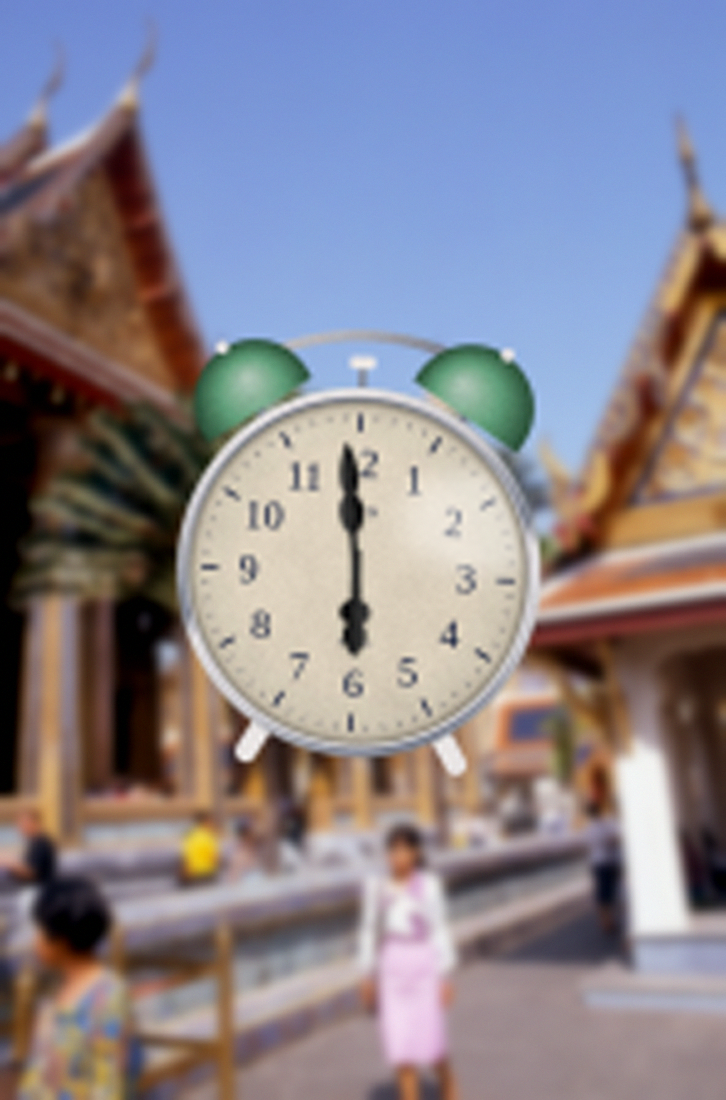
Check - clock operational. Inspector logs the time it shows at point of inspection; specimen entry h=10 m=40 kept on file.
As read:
h=5 m=59
